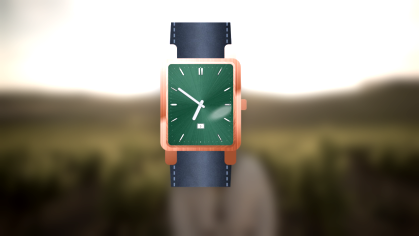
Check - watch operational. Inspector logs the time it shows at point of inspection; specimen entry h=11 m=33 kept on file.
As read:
h=6 m=51
